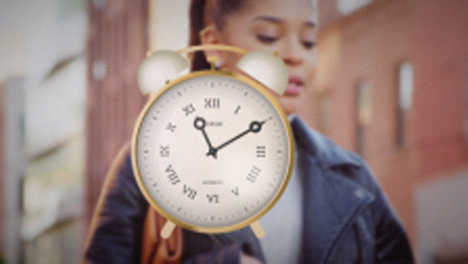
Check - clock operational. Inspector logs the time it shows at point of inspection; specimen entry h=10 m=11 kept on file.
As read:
h=11 m=10
